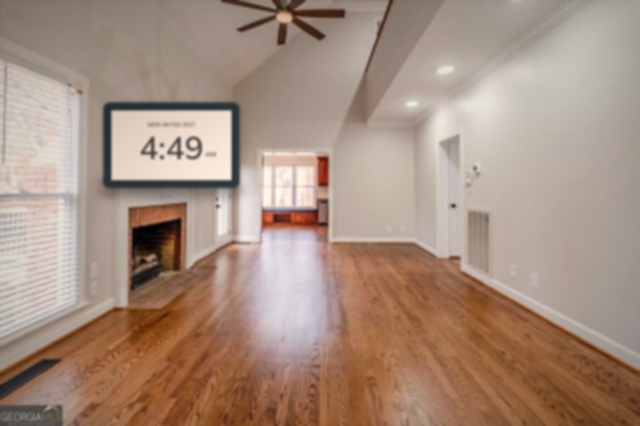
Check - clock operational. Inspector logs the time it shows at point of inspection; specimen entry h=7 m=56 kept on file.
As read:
h=4 m=49
